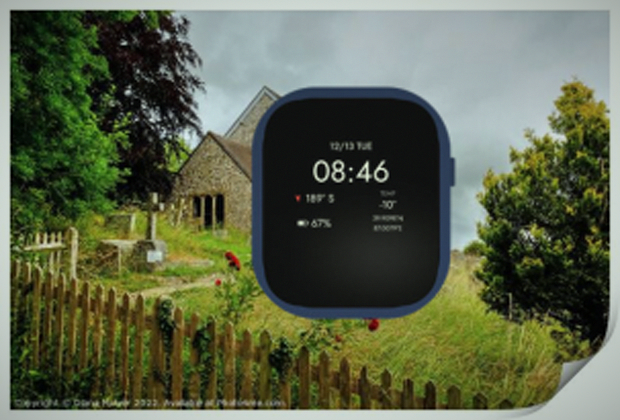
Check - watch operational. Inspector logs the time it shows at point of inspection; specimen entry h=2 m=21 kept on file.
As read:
h=8 m=46
